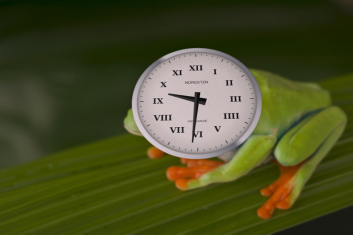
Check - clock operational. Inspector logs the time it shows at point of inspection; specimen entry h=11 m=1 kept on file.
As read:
h=9 m=31
